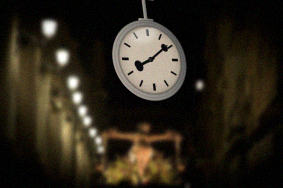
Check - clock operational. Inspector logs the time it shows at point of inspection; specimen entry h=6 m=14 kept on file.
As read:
h=8 m=9
